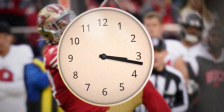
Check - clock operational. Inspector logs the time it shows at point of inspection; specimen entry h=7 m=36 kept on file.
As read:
h=3 m=17
